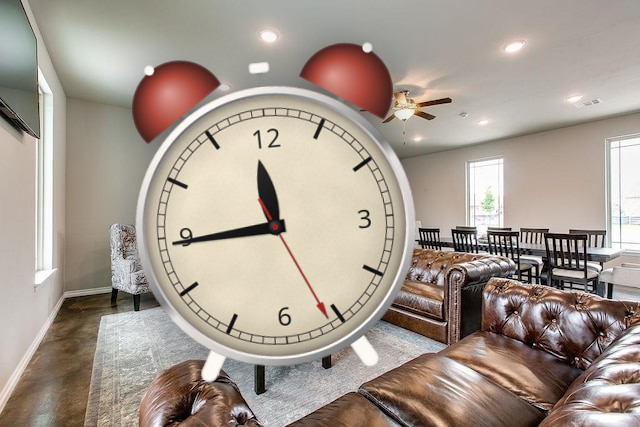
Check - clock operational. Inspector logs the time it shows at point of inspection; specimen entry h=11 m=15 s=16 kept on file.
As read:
h=11 m=44 s=26
